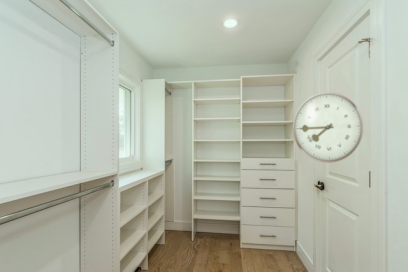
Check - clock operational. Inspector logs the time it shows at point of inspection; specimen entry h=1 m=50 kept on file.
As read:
h=7 m=45
